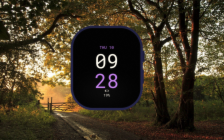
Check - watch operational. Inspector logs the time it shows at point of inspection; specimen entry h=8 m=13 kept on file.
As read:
h=9 m=28
